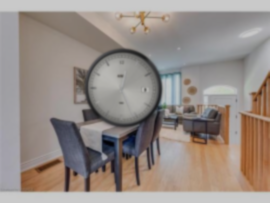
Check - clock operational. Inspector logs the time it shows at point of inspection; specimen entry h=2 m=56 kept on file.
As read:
h=12 m=26
